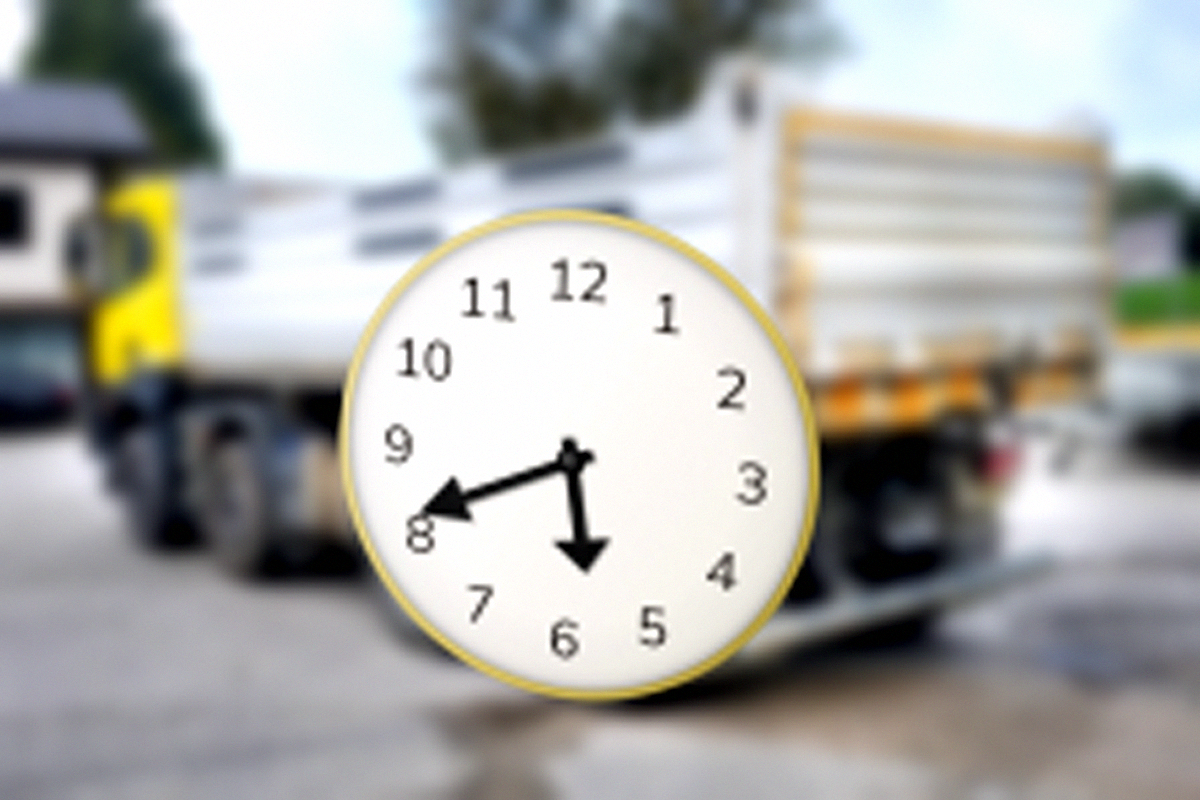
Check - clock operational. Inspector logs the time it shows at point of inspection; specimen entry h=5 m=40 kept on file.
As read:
h=5 m=41
